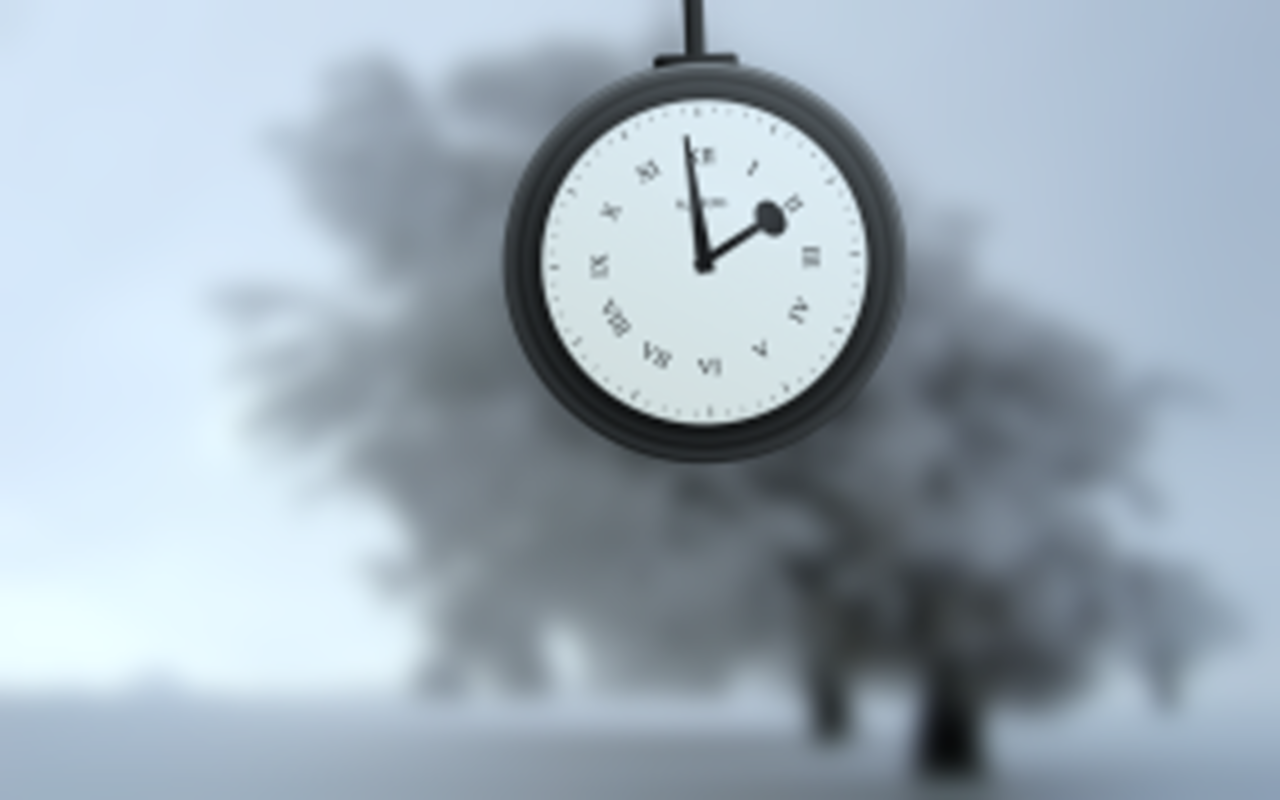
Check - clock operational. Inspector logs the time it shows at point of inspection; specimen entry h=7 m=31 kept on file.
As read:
h=1 m=59
